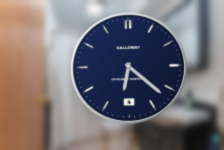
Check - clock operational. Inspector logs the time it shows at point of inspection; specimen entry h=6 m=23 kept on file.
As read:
h=6 m=22
